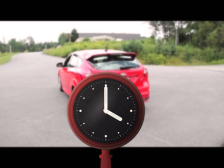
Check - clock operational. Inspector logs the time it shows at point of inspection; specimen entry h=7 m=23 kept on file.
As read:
h=4 m=0
